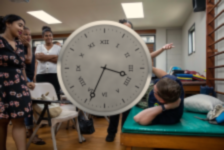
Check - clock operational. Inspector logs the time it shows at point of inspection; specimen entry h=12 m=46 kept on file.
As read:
h=3 m=34
